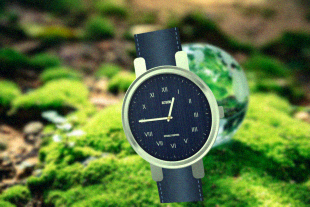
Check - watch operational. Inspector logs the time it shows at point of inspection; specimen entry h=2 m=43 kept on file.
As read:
h=12 m=45
